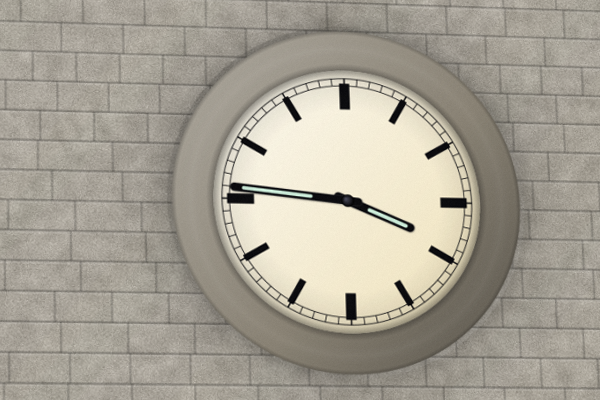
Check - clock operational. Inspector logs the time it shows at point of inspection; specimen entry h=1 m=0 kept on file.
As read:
h=3 m=46
